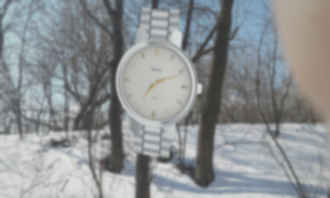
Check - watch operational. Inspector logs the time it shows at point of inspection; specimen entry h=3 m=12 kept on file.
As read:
h=7 m=11
